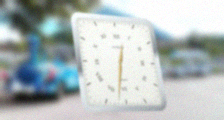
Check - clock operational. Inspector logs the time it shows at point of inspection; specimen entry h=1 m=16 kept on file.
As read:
h=12 m=32
